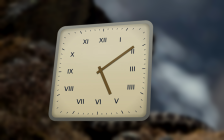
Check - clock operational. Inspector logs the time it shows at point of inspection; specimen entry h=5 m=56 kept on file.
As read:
h=5 m=9
